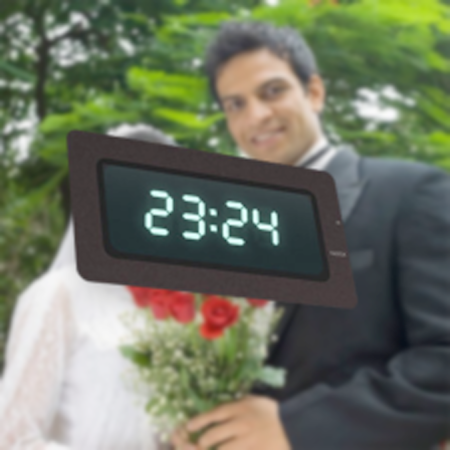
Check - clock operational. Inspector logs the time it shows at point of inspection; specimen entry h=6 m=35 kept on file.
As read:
h=23 m=24
